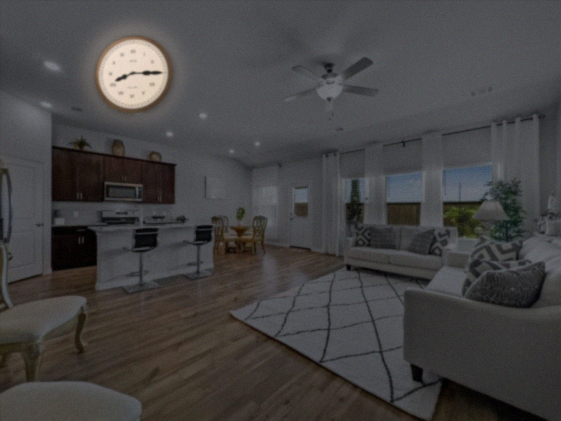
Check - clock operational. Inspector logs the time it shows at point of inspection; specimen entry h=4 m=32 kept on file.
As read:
h=8 m=15
